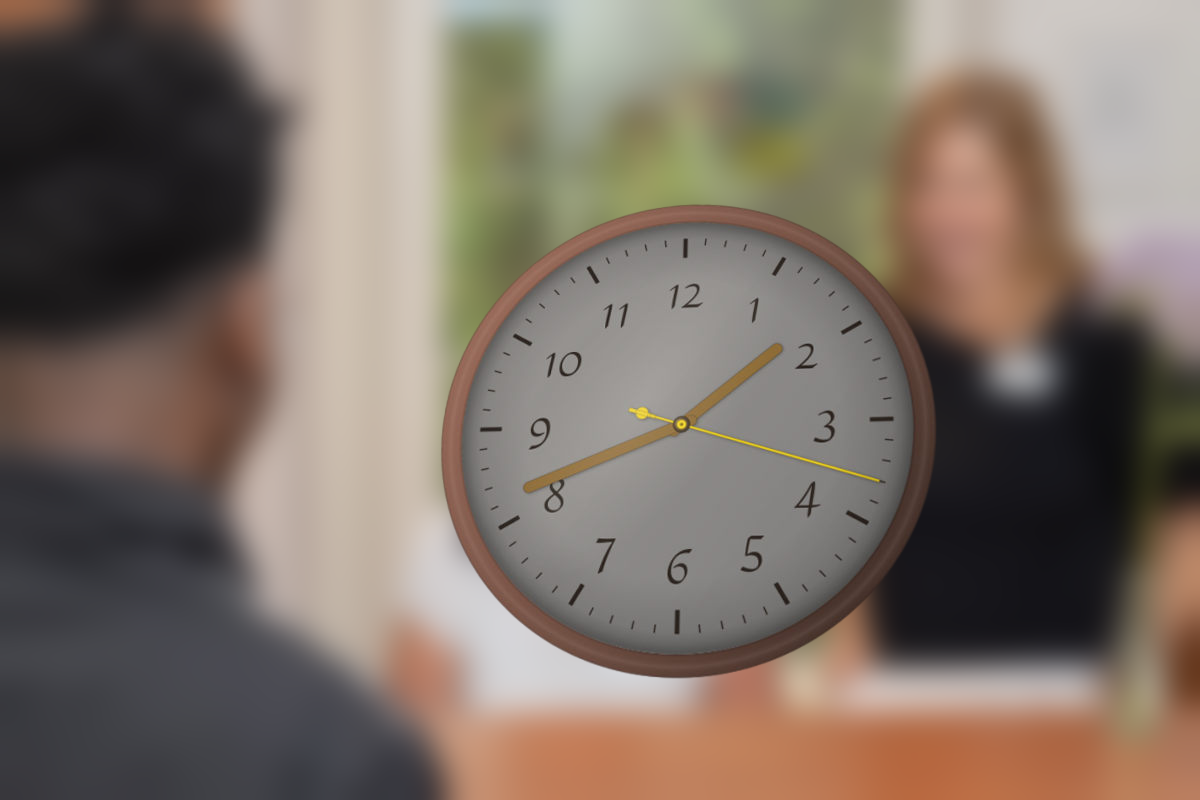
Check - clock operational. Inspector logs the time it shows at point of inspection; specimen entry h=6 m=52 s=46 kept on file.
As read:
h=1 m=41 s=18
